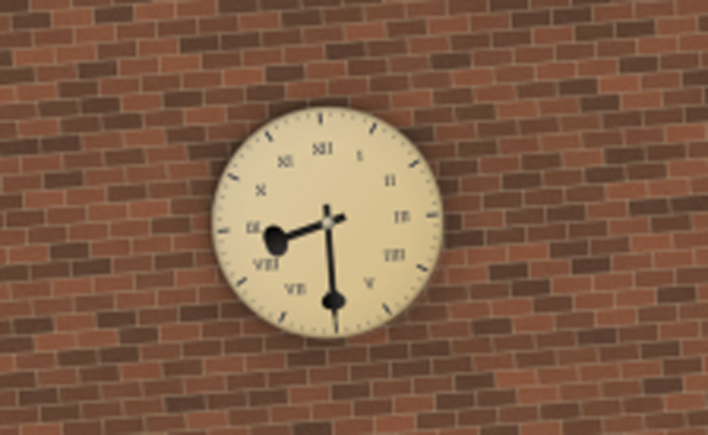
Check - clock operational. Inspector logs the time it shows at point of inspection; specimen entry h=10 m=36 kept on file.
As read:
h=8 m=30
